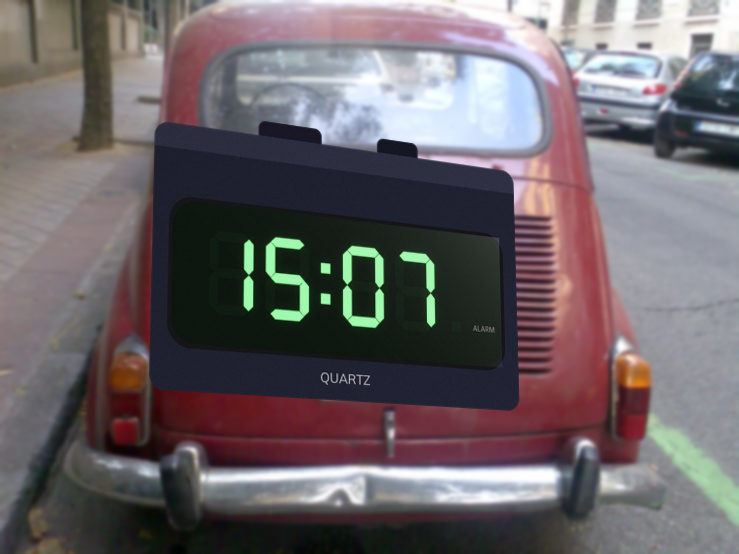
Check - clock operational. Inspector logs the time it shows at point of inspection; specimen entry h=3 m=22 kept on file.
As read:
h=15 m=7
